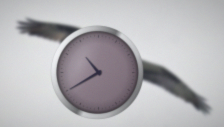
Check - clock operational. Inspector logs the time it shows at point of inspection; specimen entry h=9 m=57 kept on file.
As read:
h=10 m=40
